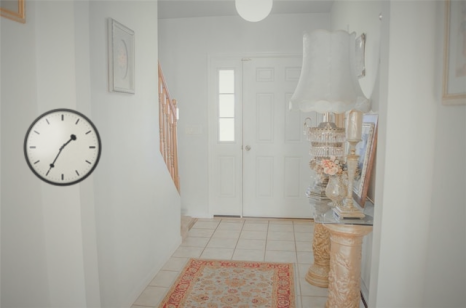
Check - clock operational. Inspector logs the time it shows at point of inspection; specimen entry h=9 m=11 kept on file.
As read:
h=1 m=35
